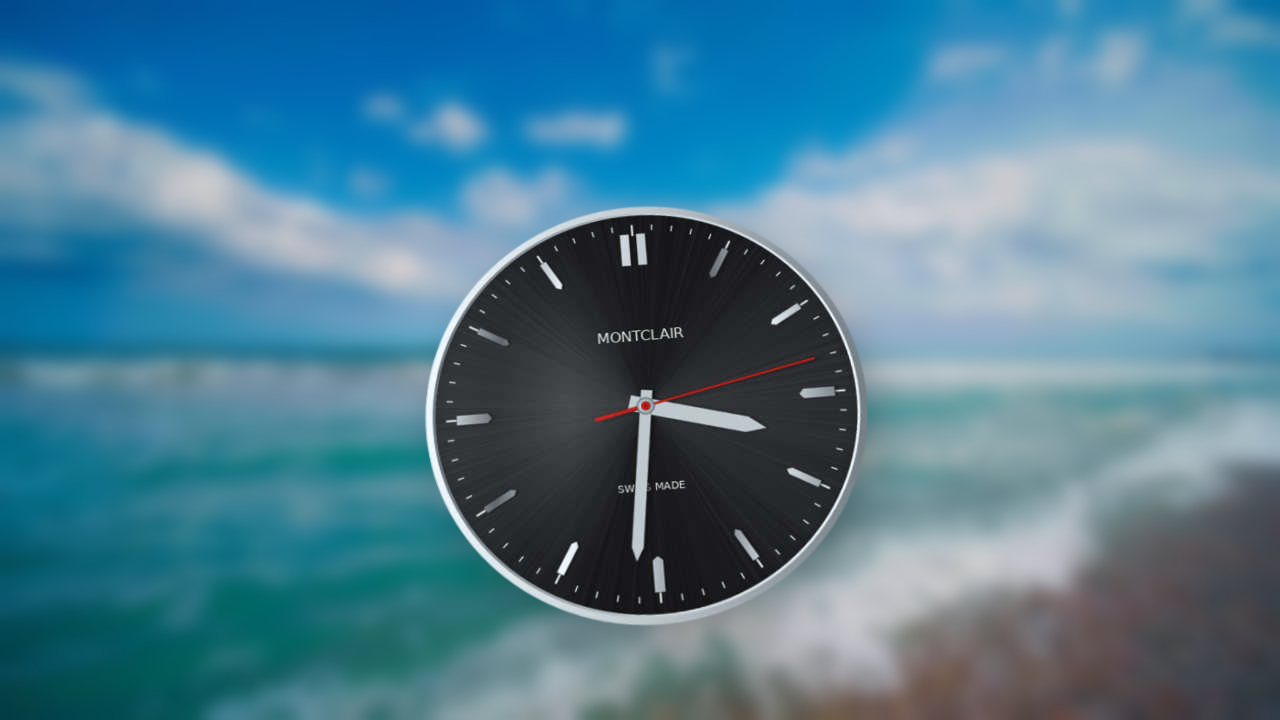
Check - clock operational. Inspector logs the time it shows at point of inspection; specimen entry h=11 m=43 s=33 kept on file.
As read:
h=3 m=31 s=13
